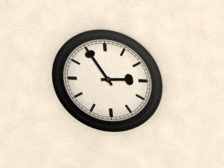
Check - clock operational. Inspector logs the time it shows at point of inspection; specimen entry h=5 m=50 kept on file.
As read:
h=2 m=55
